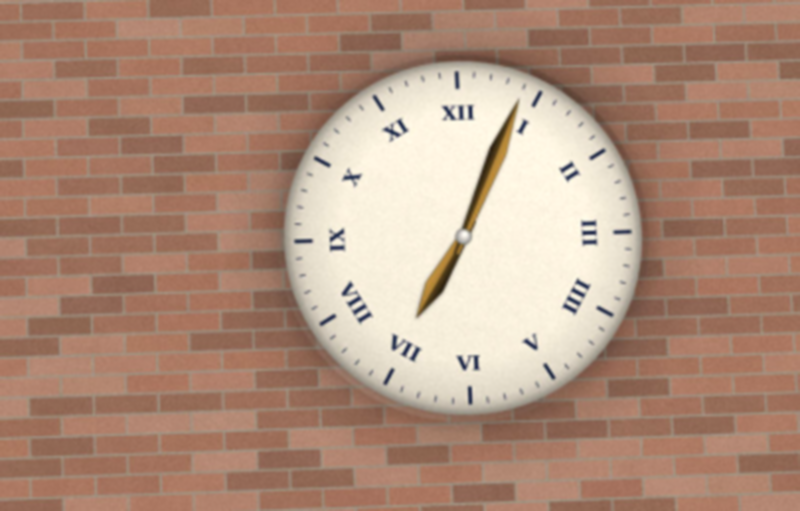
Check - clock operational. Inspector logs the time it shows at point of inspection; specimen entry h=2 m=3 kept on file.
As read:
h=7 m=4
